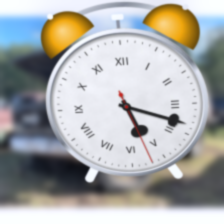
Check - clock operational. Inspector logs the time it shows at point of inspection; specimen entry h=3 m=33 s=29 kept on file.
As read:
h=5 m=18 s=27
